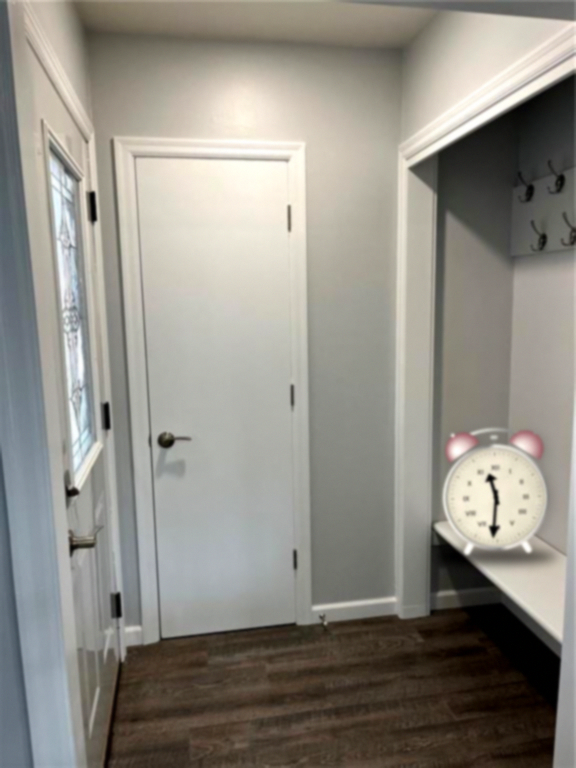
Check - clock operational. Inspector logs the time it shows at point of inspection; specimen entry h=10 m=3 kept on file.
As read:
h=11 m=31
